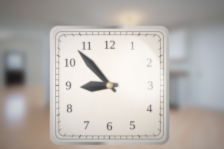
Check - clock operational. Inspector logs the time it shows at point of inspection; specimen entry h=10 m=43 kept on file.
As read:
h=8 m=53
